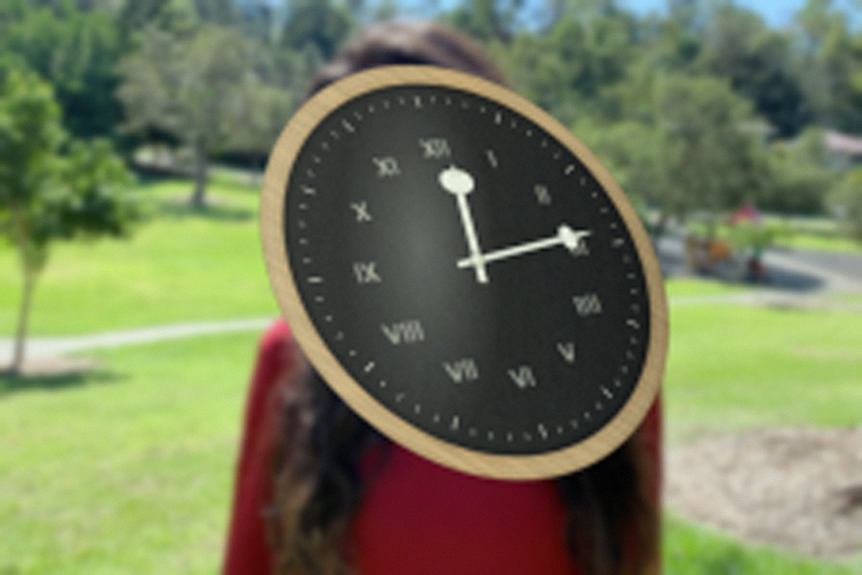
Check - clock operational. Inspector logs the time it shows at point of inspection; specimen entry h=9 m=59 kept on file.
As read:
h=12 m=14
